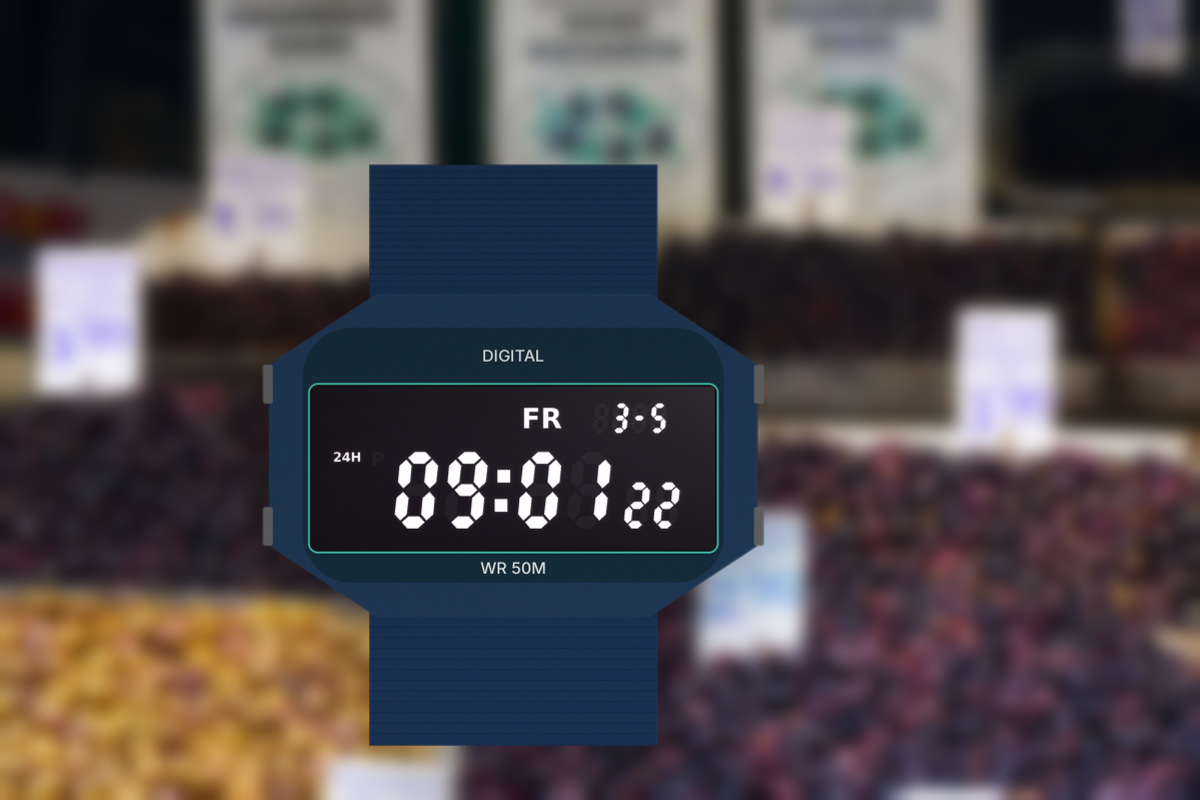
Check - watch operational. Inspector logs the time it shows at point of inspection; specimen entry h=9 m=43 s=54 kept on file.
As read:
h=9 m=1 s=22
